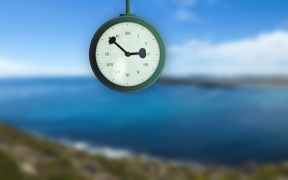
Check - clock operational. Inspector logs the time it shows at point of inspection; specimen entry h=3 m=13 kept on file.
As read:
h=2 m=52
